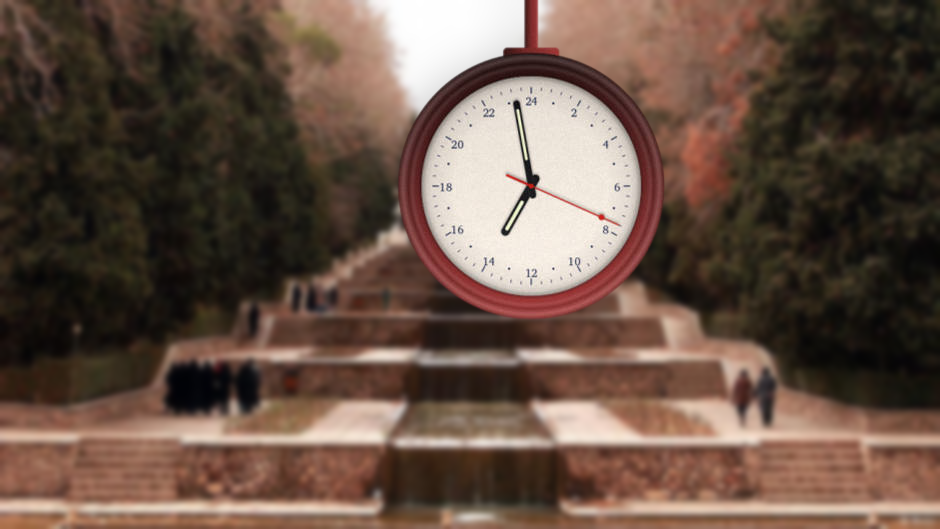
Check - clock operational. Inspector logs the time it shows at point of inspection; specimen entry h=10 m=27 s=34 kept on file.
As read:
h=13 m=58 s=19
